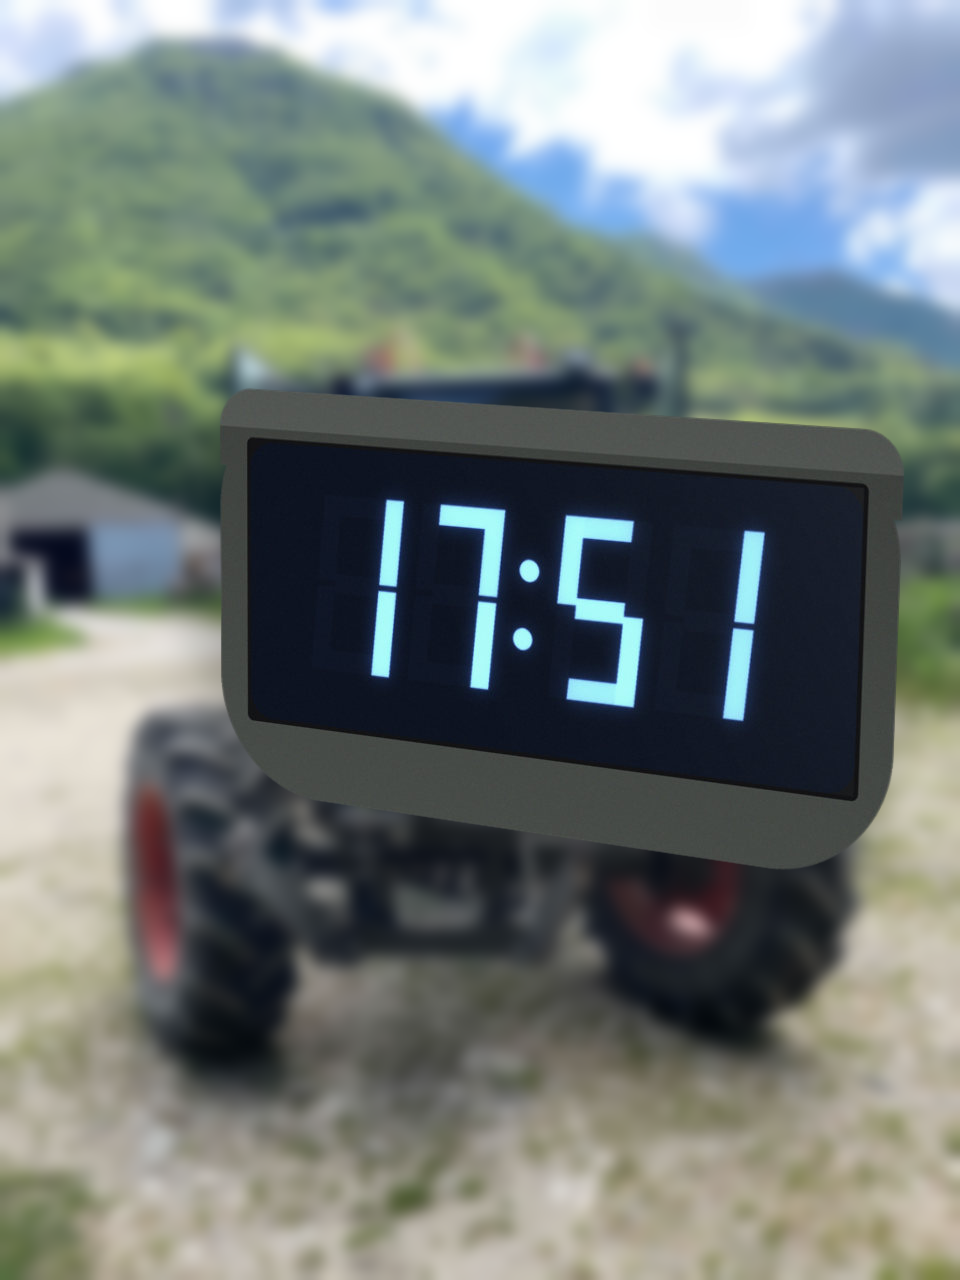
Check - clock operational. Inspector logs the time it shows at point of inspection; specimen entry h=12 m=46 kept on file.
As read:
h=17 m=51
